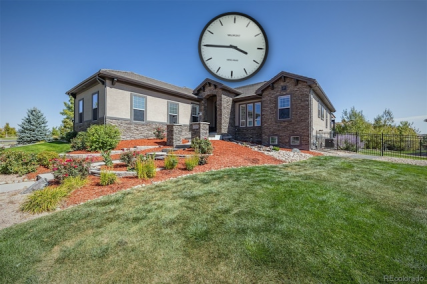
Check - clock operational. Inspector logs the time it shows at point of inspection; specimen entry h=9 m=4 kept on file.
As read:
h=3 m=45
